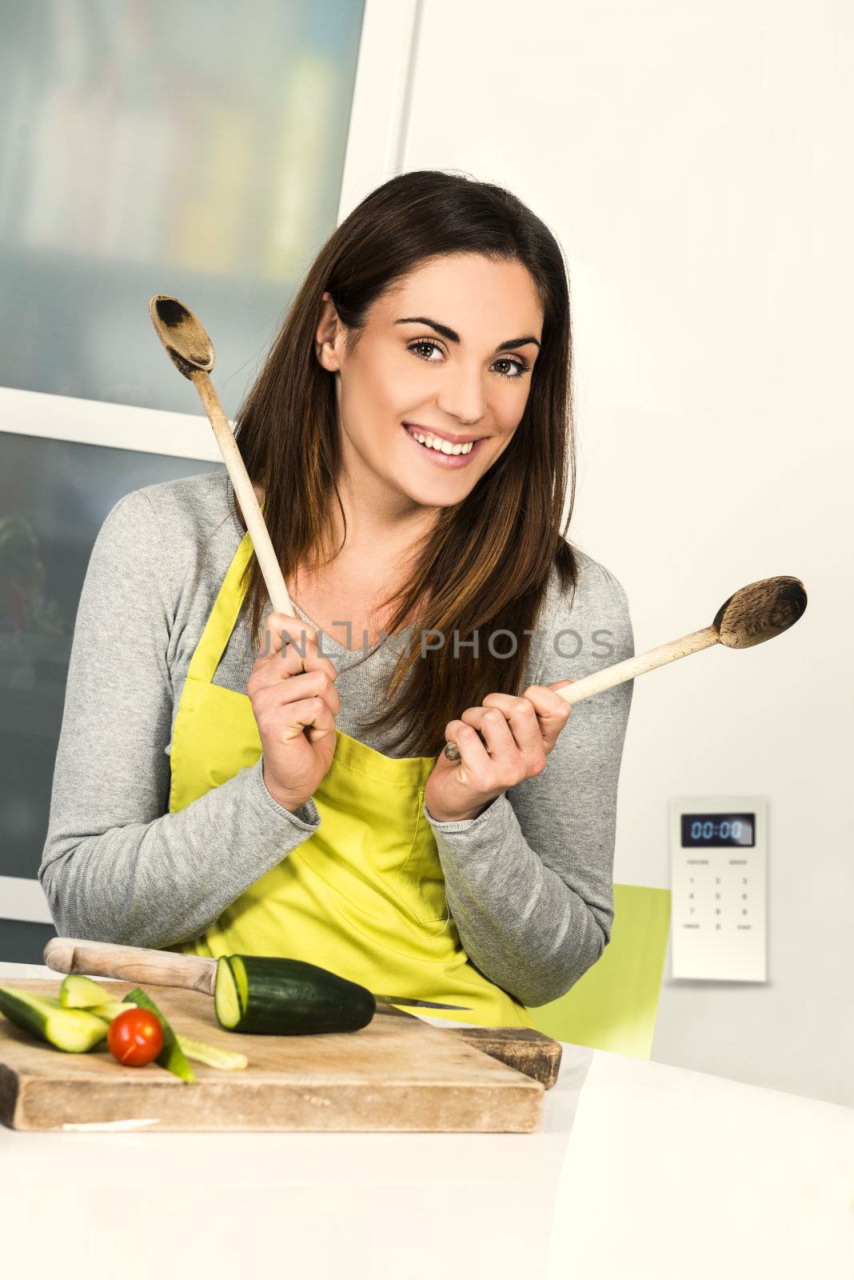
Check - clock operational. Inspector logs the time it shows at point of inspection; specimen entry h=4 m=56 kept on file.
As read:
h=0 m=0
